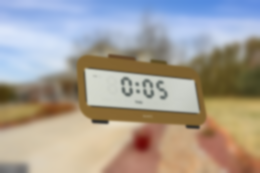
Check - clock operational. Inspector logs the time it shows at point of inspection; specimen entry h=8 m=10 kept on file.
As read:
h=0 m=5
